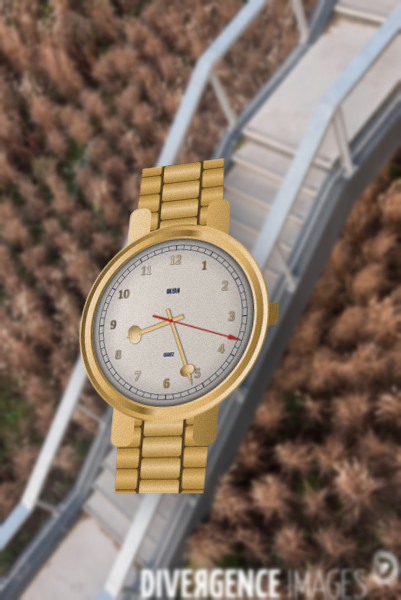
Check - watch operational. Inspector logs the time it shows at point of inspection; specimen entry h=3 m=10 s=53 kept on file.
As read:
h=8 m=26 s=18
